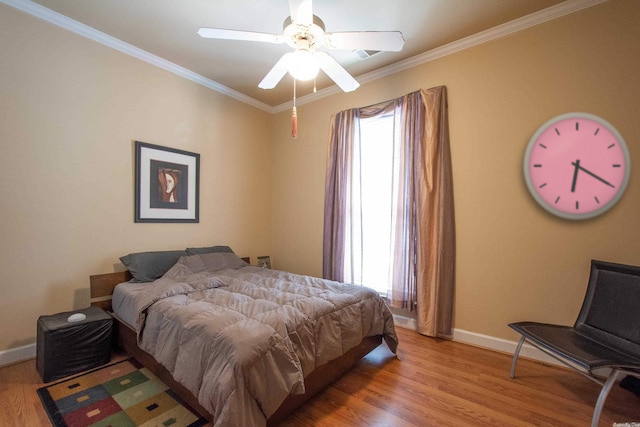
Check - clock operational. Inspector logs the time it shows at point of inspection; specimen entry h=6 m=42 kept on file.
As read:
h=6 m=20
